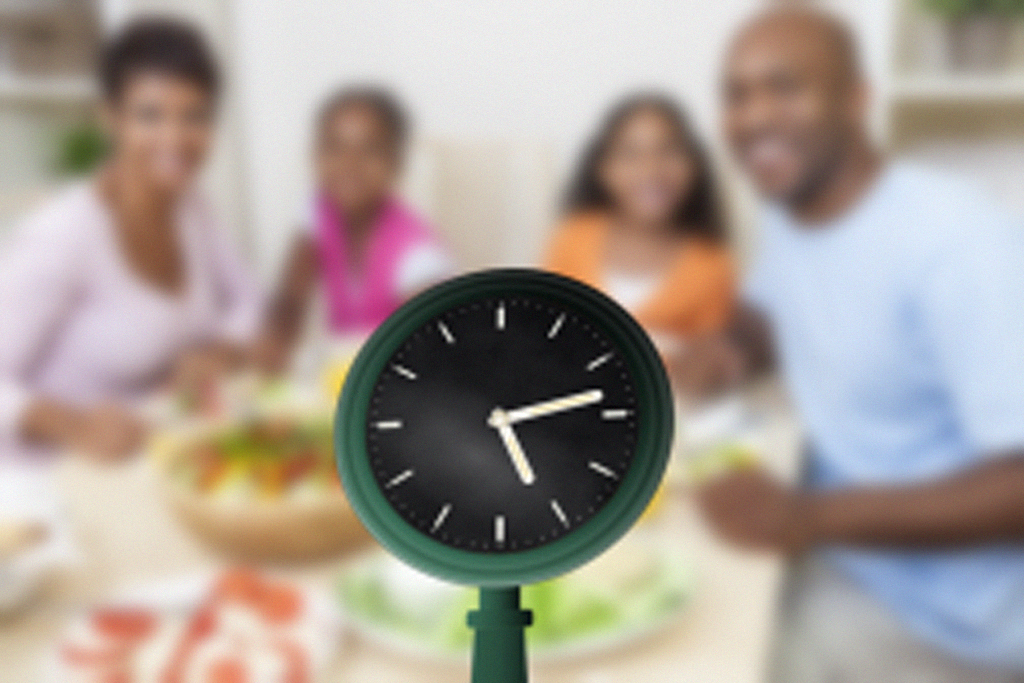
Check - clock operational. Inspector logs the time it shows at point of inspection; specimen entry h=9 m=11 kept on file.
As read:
h=5 m=13
